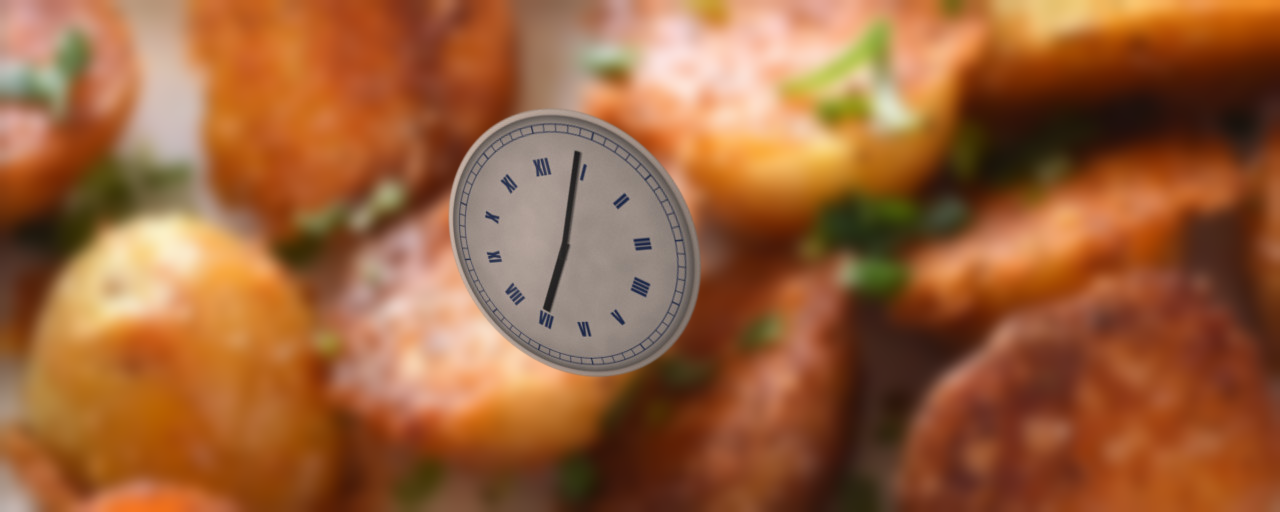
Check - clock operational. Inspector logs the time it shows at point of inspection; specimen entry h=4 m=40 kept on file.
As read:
h=7 m=4
